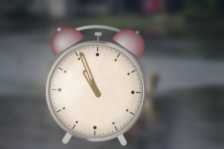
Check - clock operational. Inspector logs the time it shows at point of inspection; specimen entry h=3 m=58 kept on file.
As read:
h=10 m=56
